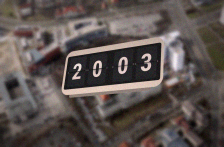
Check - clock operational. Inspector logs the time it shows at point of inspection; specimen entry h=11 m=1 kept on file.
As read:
h=20 m=3
